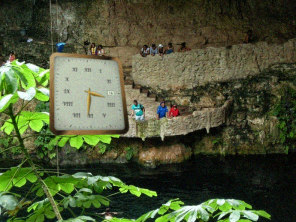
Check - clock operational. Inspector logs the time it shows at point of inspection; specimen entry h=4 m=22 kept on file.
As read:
h=3 m=31
